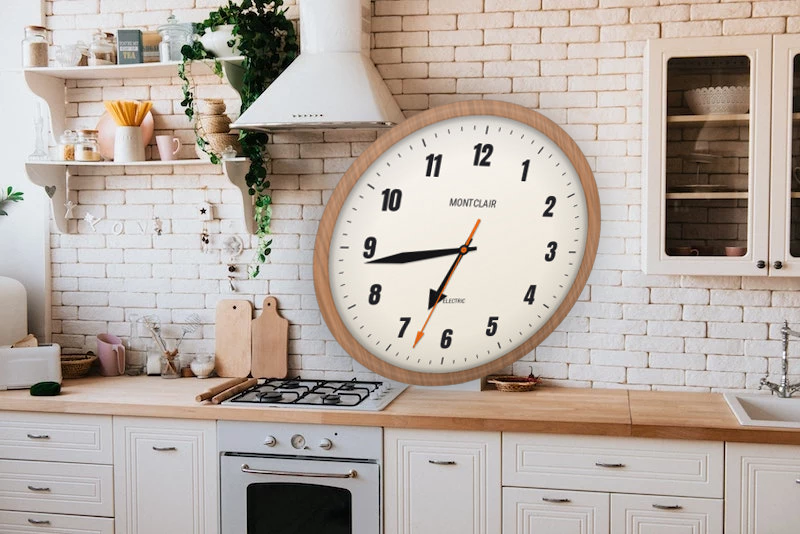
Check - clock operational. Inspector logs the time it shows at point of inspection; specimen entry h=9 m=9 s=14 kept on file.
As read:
h=6 m=43 s=33
